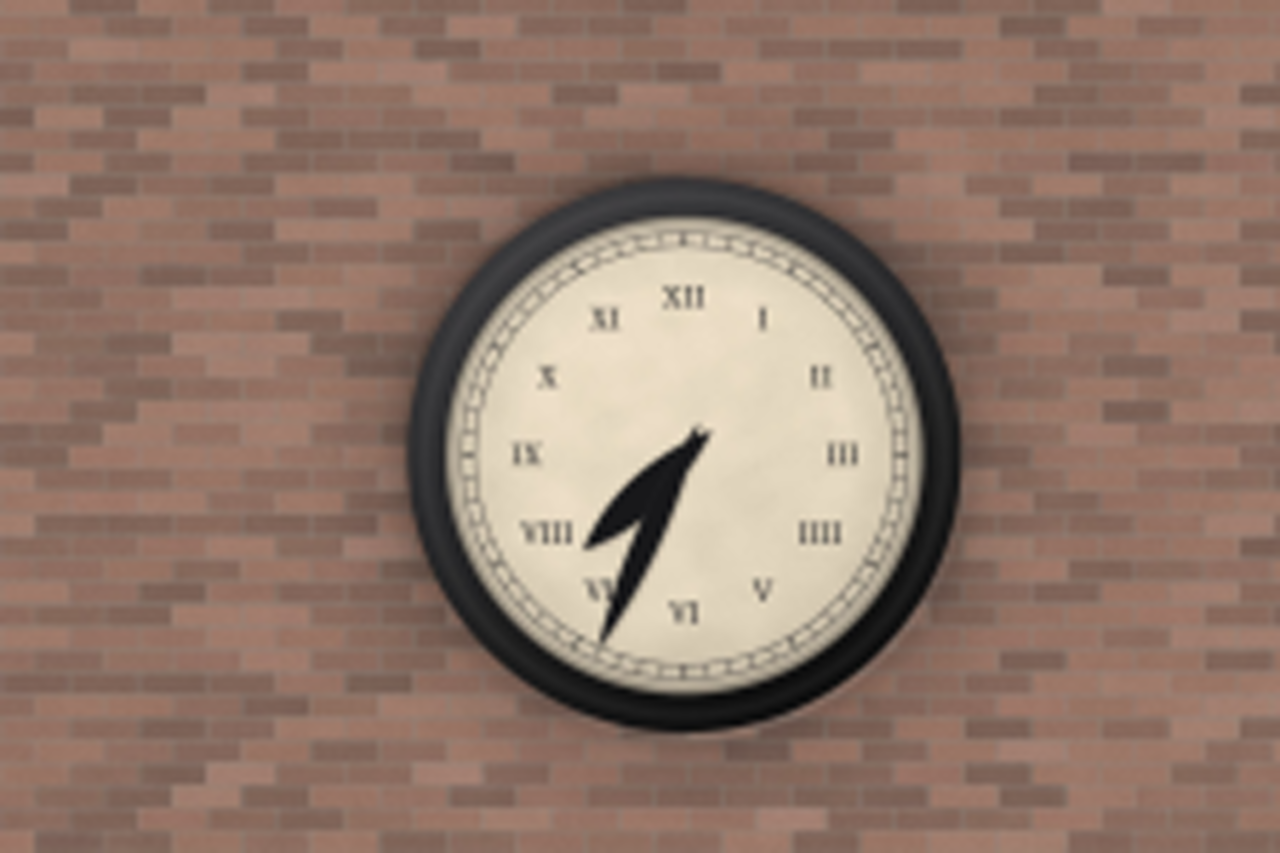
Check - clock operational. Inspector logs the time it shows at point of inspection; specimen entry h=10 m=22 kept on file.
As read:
h=7 m=34
